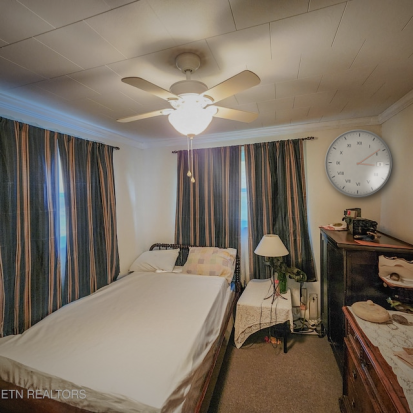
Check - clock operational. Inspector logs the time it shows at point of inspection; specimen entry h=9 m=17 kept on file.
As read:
h=3 m=9
